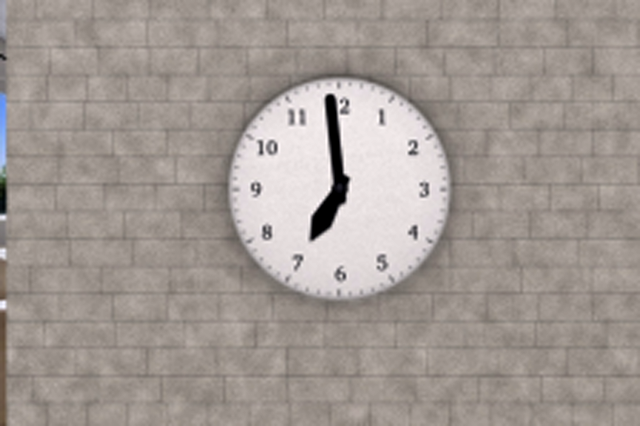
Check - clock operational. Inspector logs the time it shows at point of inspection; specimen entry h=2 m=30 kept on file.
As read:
h=6 m=59
